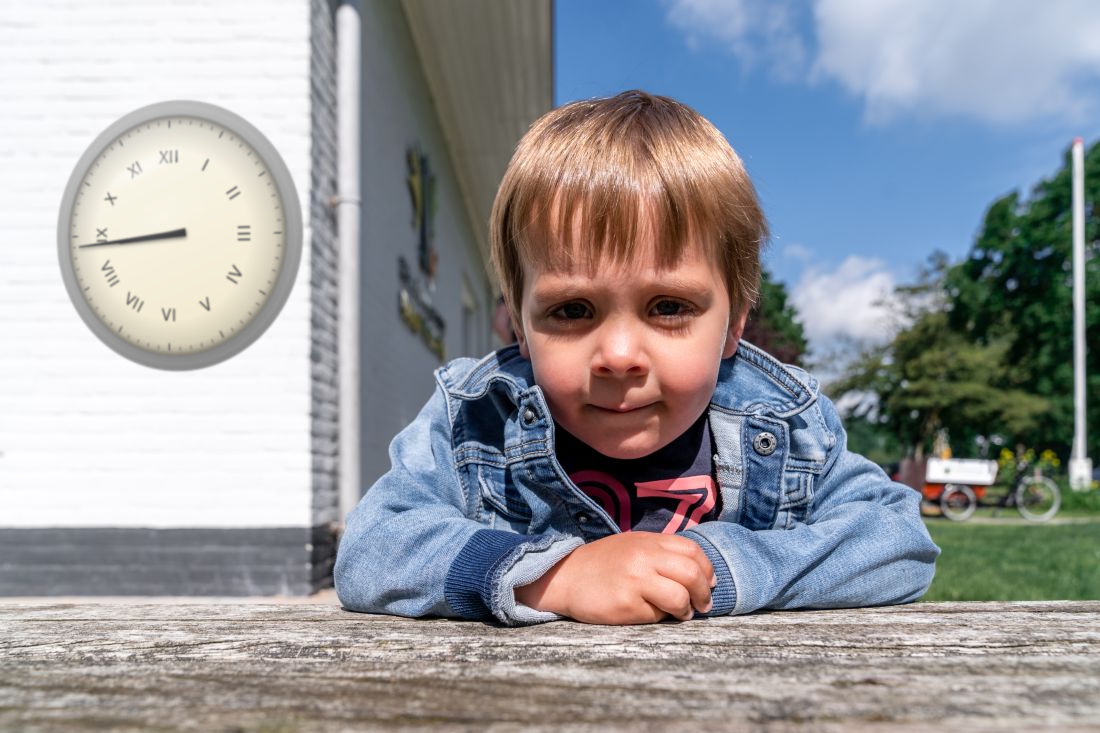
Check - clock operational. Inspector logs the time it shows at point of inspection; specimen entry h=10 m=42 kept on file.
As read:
h=8 m=44
